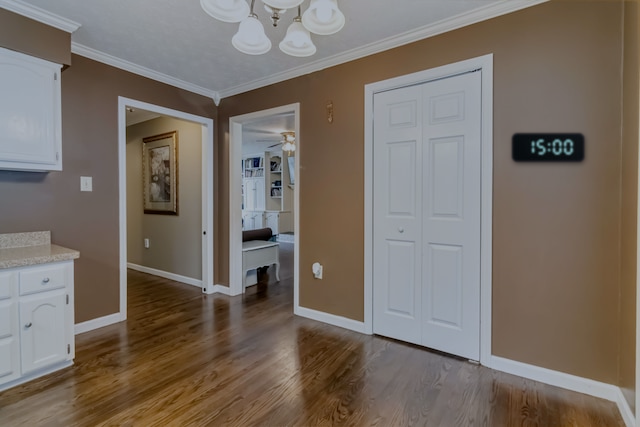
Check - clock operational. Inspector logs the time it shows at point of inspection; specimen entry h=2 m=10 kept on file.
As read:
h=15 m=0
